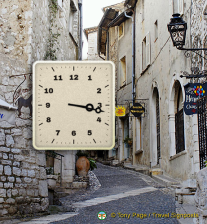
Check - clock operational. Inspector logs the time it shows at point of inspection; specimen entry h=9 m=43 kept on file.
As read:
h=3 m=17
